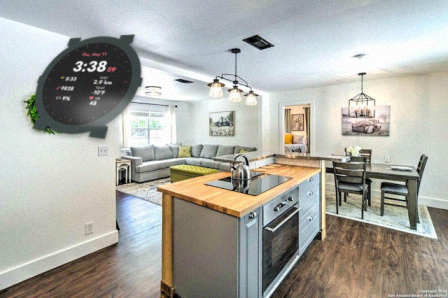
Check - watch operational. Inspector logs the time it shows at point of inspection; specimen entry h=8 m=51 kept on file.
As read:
h=3 m=38
